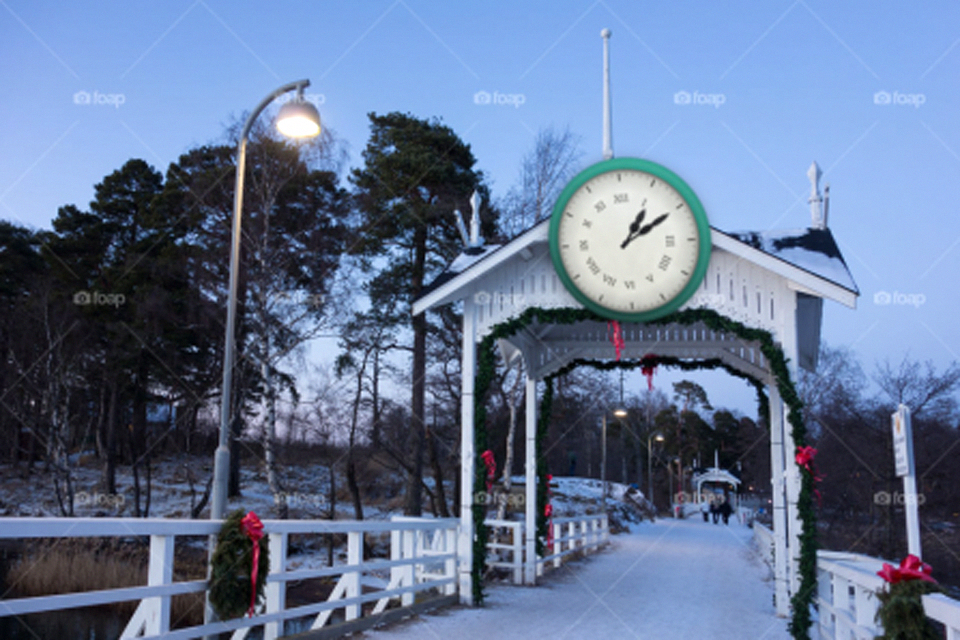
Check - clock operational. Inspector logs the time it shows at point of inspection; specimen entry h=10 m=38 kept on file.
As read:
h=1 m=10
